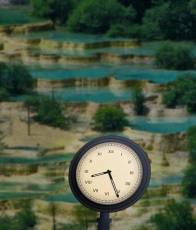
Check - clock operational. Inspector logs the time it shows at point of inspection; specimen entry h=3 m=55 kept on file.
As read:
h=8 m=26
